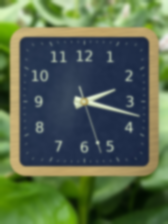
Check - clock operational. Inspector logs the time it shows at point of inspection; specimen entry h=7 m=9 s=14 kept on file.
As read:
h=2 m=17 s=27
